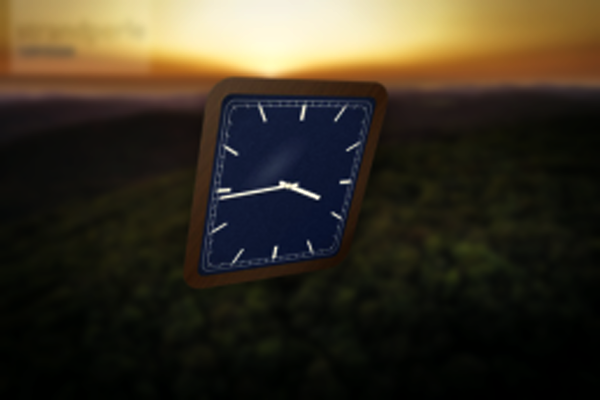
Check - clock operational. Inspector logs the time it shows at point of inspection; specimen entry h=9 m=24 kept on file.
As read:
h=3 m=44
